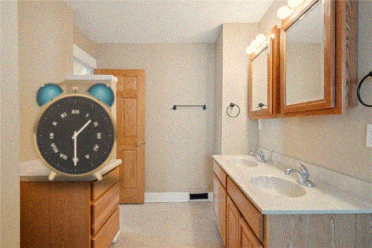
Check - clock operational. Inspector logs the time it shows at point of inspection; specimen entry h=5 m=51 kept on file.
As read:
h=1 m=30
